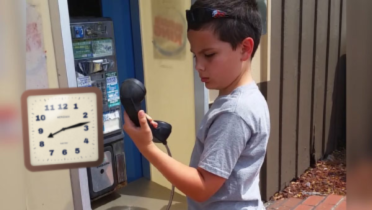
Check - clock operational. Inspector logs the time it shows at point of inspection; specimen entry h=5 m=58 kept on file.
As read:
h=8 m=13
